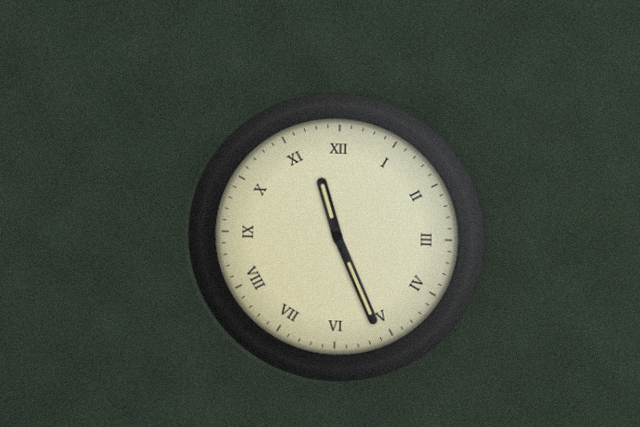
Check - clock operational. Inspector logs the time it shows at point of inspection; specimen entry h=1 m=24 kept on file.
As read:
h=11 m=26
